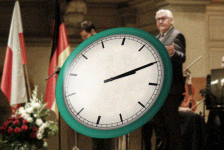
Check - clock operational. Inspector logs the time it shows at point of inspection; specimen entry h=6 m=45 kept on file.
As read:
h=2 m=10
